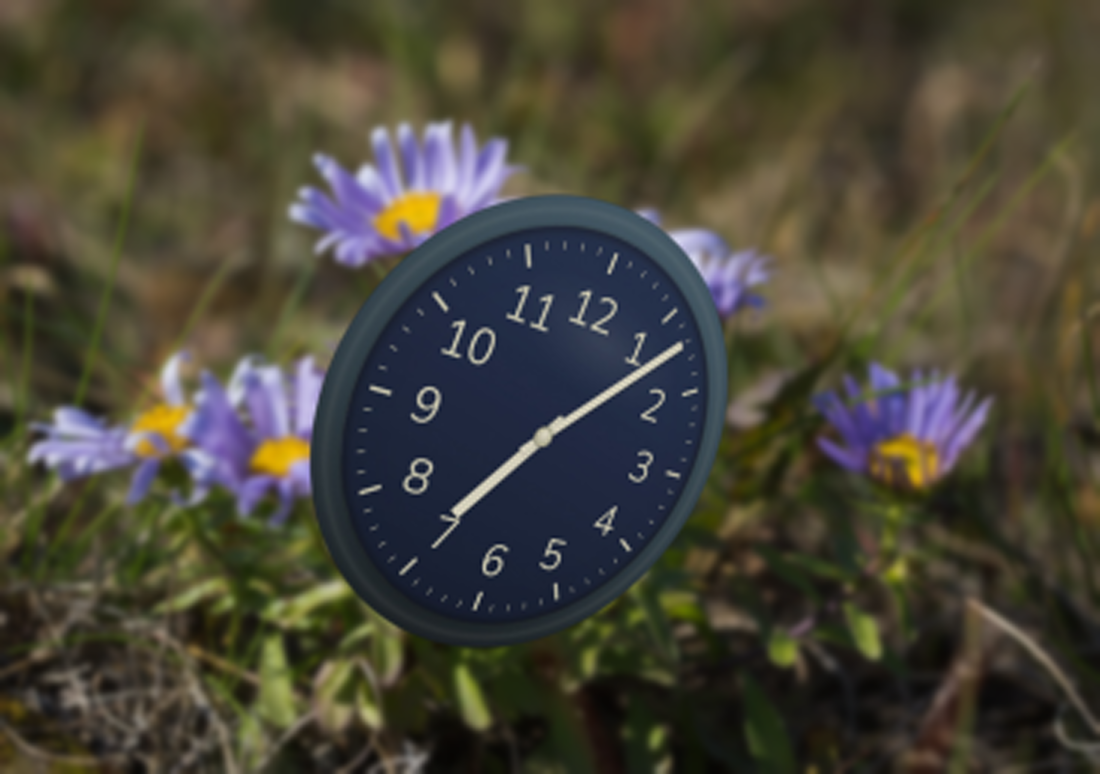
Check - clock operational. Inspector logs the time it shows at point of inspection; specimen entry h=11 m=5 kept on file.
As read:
h=7 m=7
